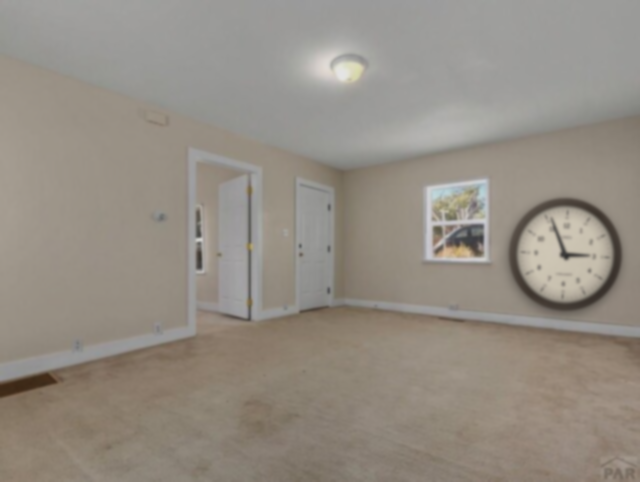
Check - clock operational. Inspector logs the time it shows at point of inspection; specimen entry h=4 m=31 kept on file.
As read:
h=2 m=56
